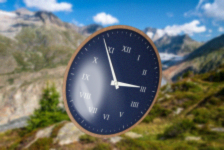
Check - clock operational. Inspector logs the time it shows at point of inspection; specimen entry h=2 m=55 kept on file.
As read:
h=2 m=54
